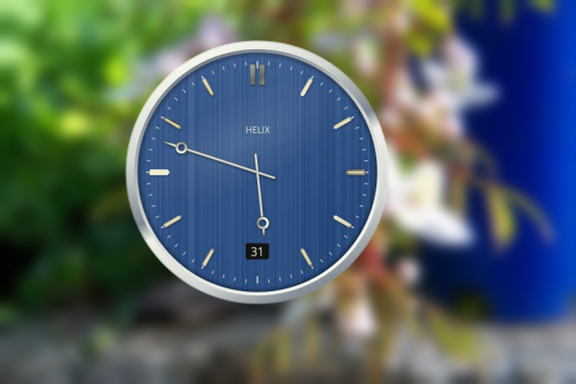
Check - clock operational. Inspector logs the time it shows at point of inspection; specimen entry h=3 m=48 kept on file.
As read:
h=5 m=48
